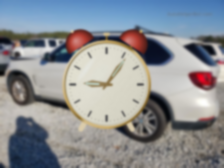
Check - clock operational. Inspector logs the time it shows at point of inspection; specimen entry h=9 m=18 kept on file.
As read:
h=9 m=6
